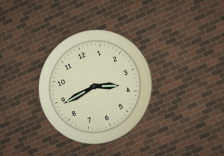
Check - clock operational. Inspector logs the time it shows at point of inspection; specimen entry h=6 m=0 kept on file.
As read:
h=3 m=44
